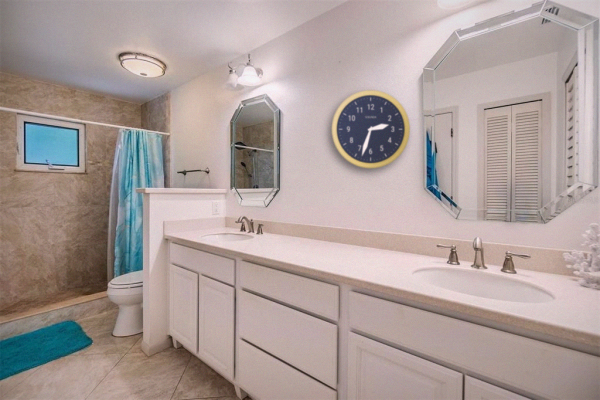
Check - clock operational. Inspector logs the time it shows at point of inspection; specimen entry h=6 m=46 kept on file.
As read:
h=2 m=33
